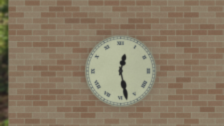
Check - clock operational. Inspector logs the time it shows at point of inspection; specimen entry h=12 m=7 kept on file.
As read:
h=12 m=28
